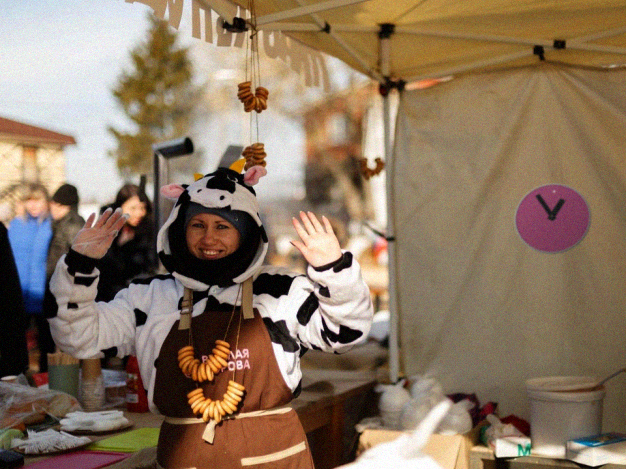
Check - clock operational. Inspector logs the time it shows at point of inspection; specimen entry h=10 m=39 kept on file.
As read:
h=12 m=54
